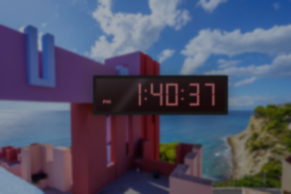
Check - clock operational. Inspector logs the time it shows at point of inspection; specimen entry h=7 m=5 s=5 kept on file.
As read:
h=1 m=40 s=37
